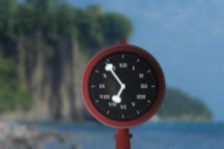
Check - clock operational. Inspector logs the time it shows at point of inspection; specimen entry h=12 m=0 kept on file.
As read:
h=6 m=54
